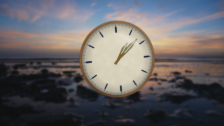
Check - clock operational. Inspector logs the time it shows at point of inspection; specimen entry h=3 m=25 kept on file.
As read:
h=1 m=8
